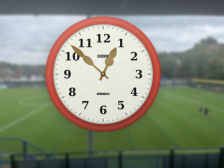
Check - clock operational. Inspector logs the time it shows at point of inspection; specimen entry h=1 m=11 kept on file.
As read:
h=12 m=52
